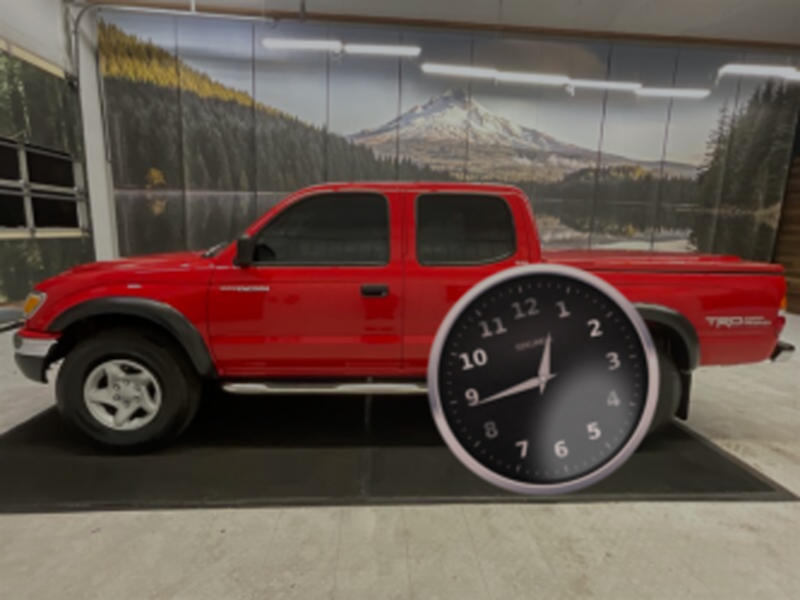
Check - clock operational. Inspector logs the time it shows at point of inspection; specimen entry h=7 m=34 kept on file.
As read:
h=12 m=44
